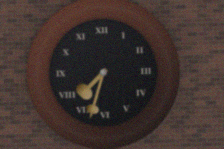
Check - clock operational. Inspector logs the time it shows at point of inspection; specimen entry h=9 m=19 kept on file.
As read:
h=7 m=33
